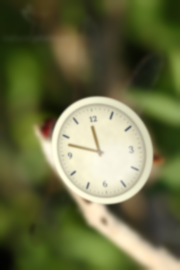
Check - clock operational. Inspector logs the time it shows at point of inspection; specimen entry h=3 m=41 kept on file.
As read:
h=11 m=48
